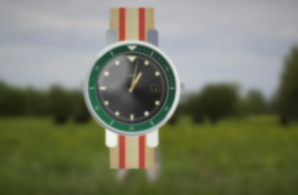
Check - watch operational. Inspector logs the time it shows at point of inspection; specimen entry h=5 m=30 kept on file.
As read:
h=1 m=2
